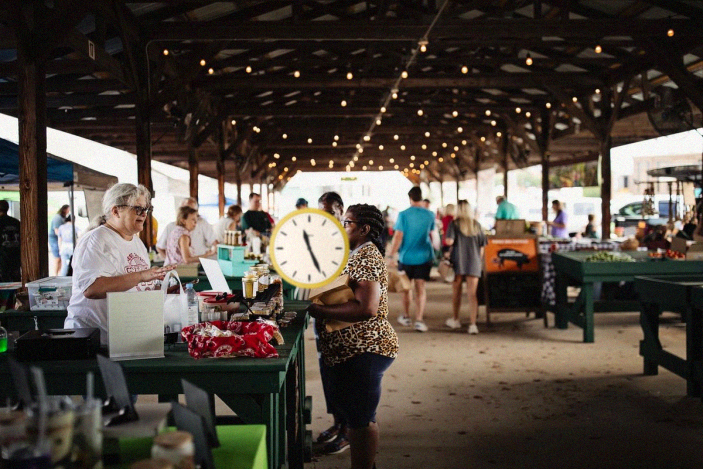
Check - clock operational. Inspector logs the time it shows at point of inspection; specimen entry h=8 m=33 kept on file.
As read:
h=11 m=26
